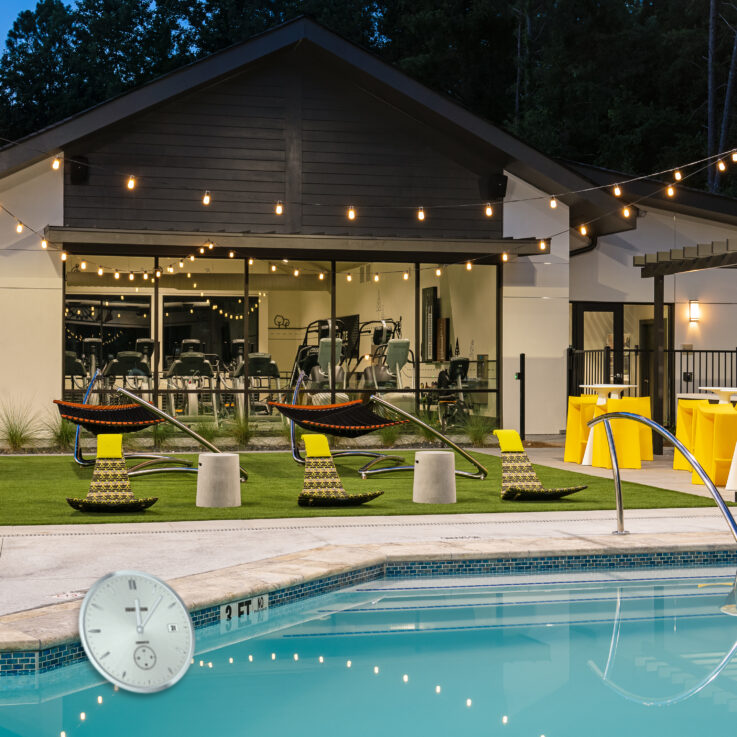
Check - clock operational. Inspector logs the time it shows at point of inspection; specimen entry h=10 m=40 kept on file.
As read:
h=12 m=7
